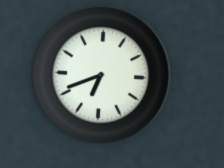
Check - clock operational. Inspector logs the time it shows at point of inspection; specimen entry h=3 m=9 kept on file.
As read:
h=6 m=41
